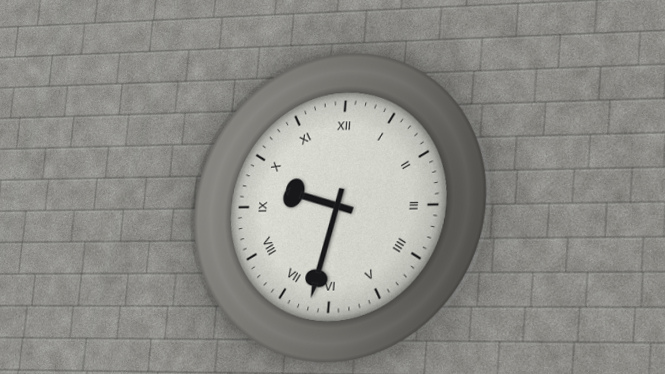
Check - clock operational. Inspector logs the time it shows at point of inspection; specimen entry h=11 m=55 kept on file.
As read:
h=9 m=32
